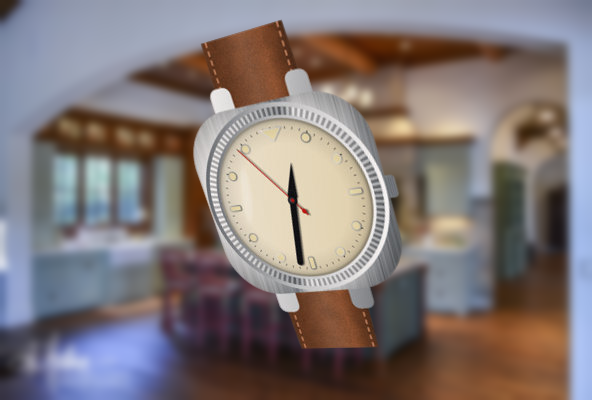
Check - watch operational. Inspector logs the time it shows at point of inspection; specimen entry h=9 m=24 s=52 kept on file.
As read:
h=12 m=31 s=54
